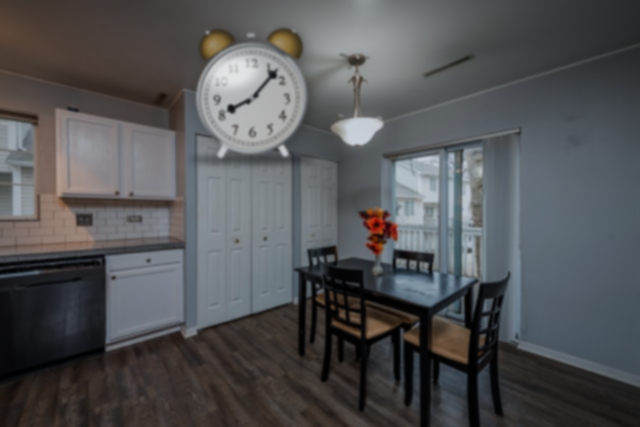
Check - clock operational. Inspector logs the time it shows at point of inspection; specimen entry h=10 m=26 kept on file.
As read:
h=8 m=7
